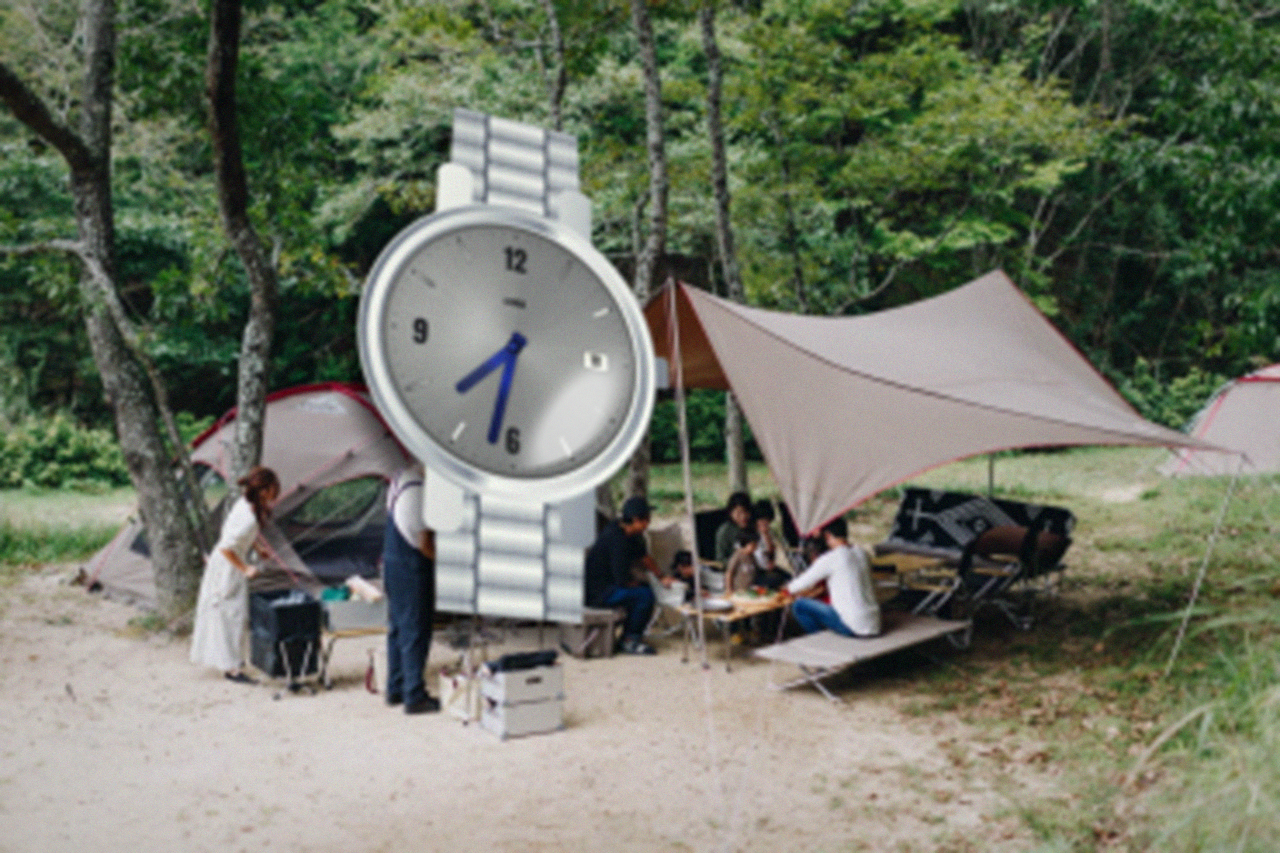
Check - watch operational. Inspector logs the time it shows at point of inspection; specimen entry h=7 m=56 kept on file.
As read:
h=7 m=32
